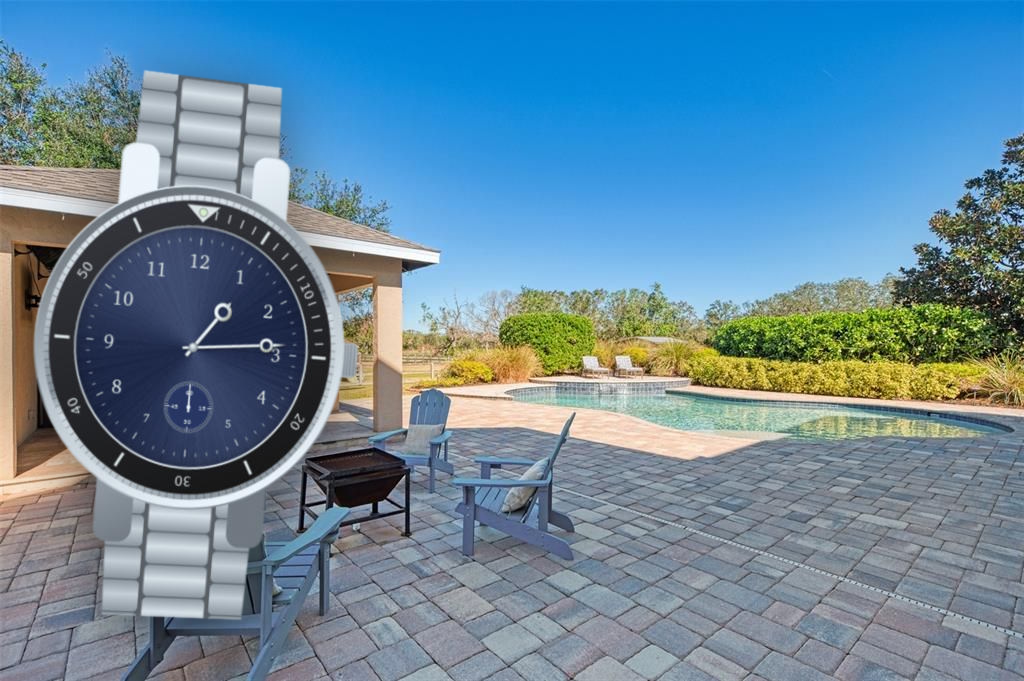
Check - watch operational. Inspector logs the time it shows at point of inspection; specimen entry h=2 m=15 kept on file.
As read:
h=1 m=14
